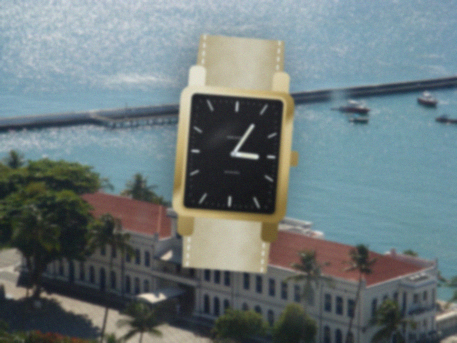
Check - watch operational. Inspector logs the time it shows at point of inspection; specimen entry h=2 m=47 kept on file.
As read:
h=3 m=5
